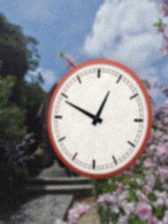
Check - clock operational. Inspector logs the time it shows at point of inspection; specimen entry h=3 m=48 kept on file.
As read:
h=12 m=49
